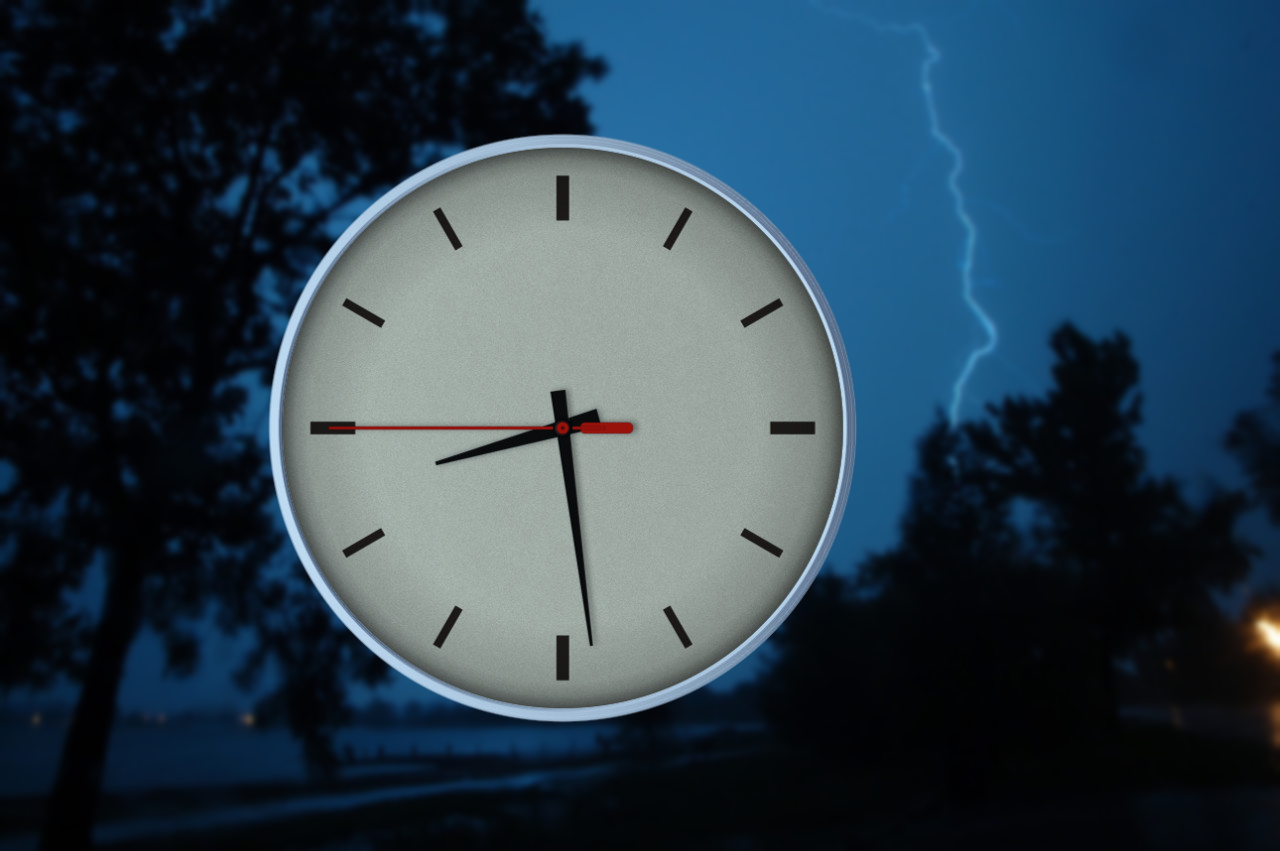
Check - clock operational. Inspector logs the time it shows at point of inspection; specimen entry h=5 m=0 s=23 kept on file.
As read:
h=8 m=28 s=45
